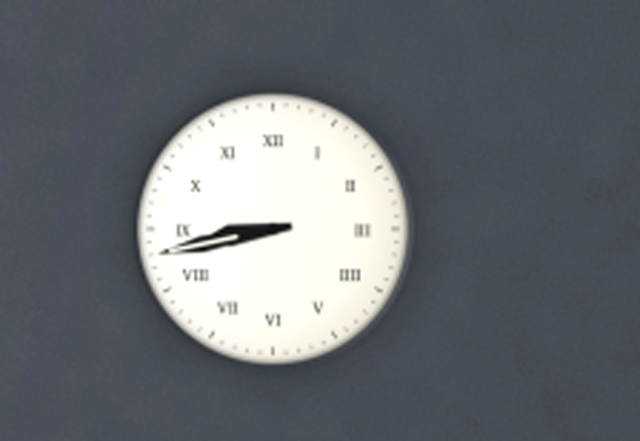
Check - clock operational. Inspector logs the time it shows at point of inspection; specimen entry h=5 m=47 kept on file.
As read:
h=8 m=43
